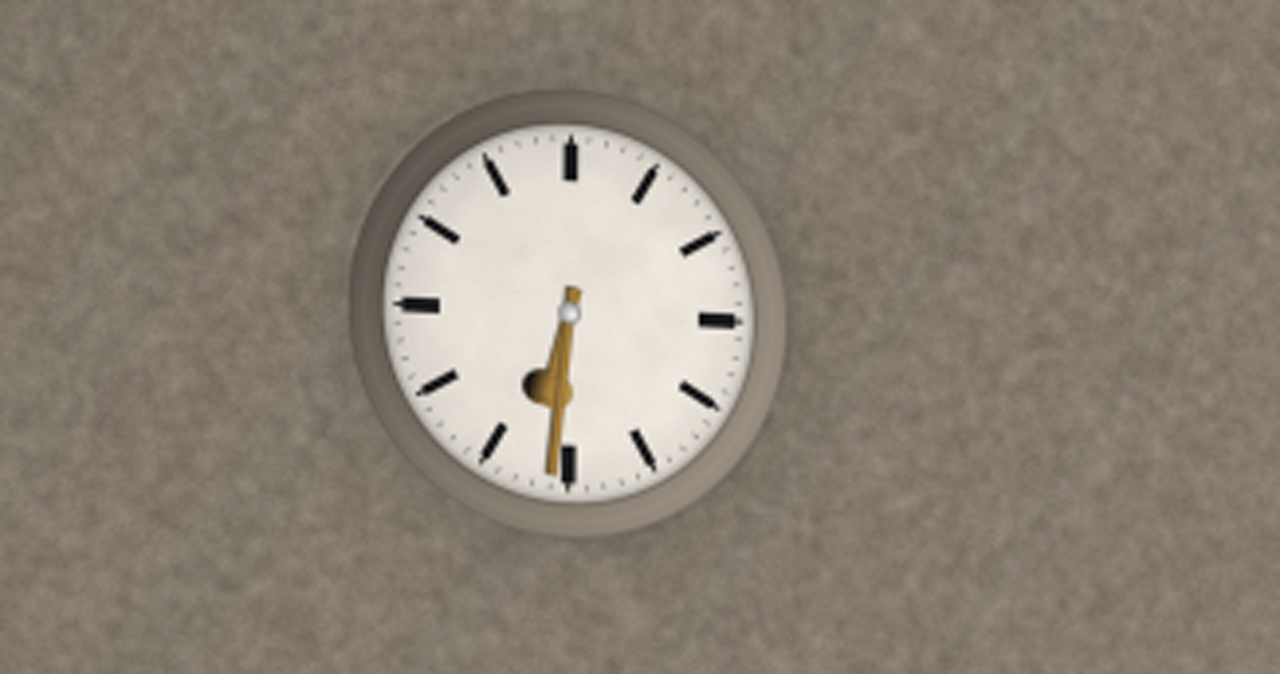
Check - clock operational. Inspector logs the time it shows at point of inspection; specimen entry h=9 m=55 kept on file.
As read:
h=6 m=31
